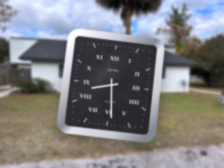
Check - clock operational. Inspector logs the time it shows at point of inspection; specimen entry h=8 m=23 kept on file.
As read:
h=8 m=29
